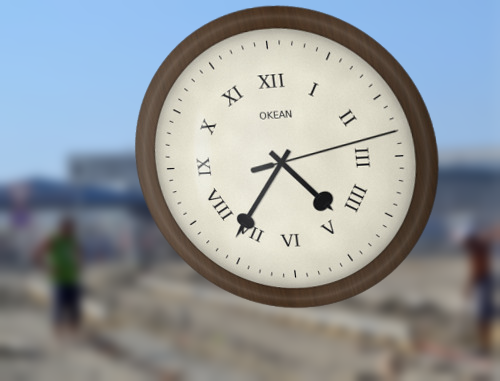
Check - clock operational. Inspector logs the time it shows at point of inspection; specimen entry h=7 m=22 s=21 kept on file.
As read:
h=4 m=36 s=13
